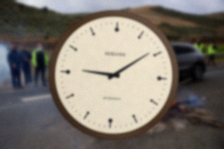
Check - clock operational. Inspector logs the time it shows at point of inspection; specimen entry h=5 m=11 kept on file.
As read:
h=9 m=9
